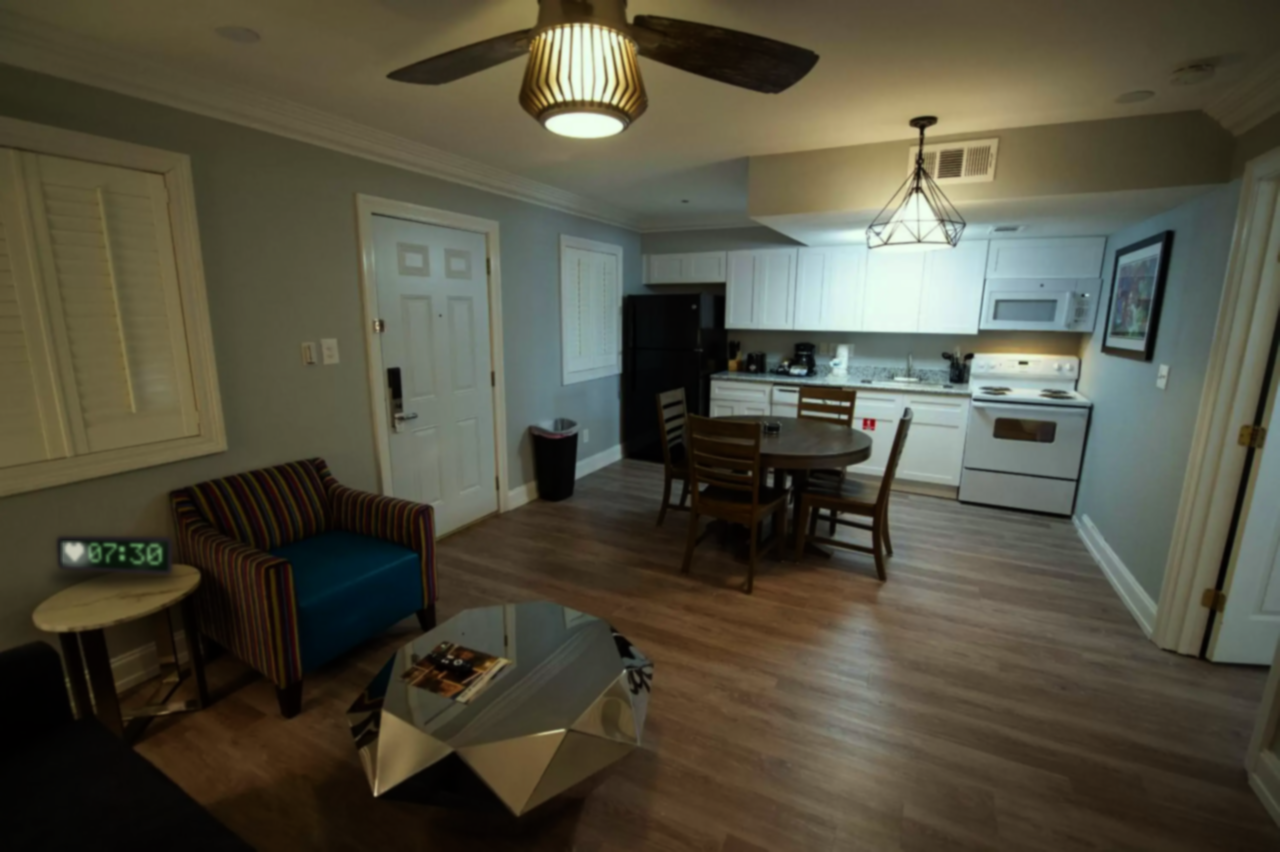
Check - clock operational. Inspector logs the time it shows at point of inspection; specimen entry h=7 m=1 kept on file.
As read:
h=7 m=30
